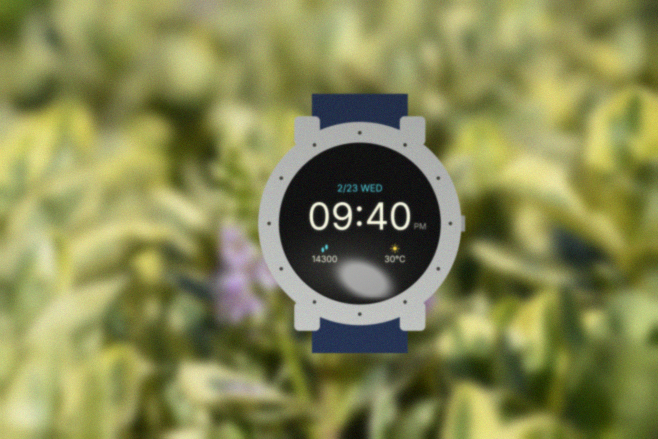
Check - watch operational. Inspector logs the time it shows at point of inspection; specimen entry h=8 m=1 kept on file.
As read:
h=9 m=40
